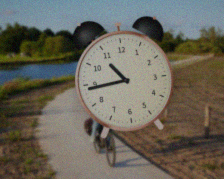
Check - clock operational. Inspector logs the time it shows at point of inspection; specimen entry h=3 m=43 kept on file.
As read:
h=10 m=44
